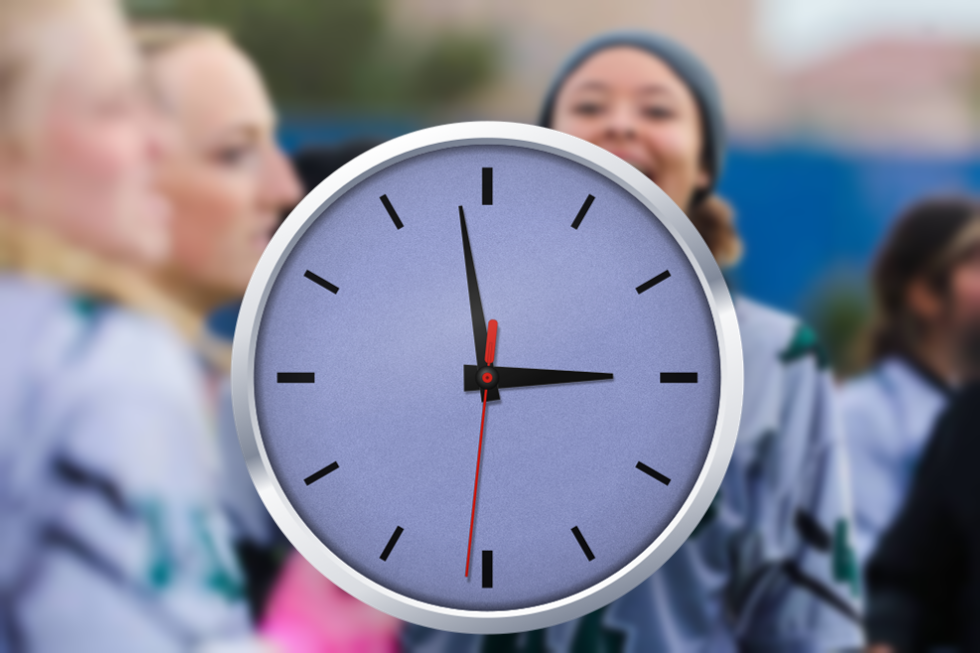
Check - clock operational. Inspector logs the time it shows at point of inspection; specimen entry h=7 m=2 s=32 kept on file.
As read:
h=2 m=58 s=31
